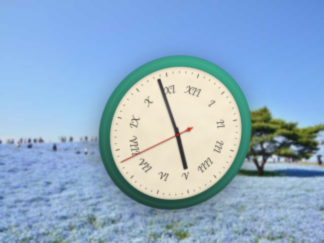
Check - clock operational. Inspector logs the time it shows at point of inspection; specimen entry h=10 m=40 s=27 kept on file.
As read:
h=4 m=53 s=38
